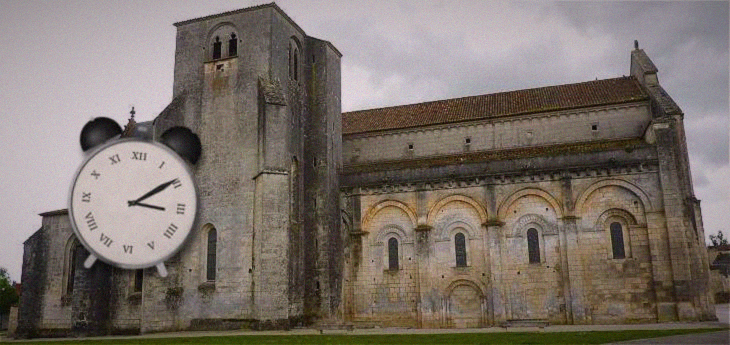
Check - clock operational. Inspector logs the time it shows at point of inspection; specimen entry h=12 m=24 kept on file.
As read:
h=3 m=9
